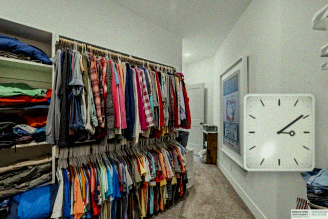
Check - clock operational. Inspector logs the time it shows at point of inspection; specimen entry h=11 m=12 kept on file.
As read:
h=3 m=9
